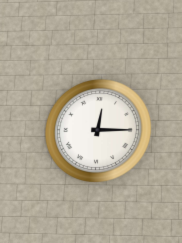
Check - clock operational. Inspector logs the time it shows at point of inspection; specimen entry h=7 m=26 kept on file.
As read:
h=12 m=15
